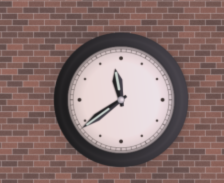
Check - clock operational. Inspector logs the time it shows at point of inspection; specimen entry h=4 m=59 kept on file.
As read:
h=11 m=39
